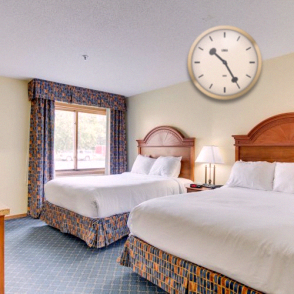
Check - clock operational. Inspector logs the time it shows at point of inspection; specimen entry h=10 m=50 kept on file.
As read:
h=10 m=25
